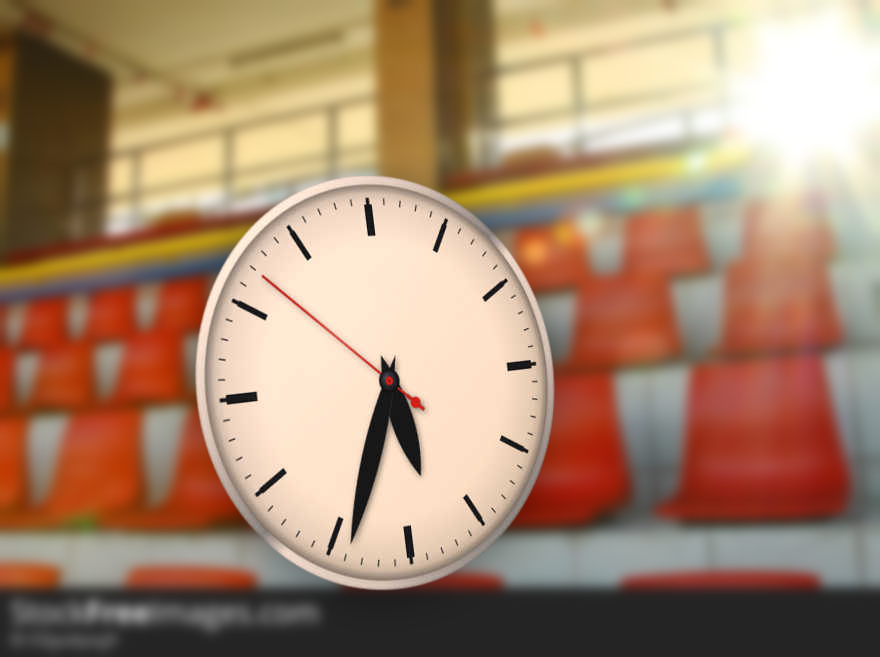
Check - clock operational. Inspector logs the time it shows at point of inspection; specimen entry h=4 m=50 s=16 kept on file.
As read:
h=5 m=33 s=52
